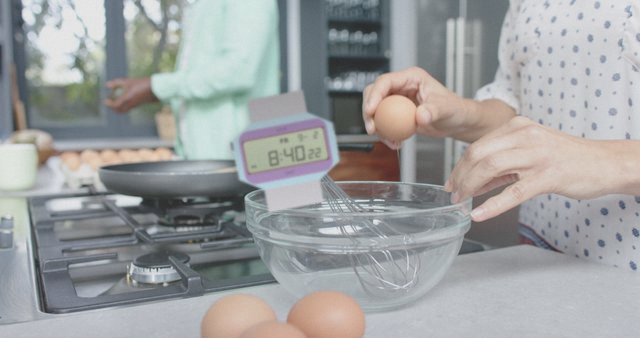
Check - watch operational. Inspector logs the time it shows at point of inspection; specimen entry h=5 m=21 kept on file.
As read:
h=8 m=40
